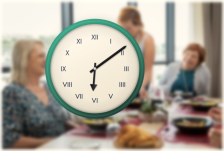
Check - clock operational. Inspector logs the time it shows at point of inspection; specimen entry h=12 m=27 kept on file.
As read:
h=6 m=9
